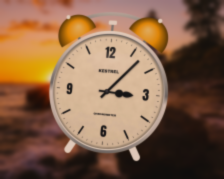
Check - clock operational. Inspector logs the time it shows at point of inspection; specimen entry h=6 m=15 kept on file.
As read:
h=3 m=7
